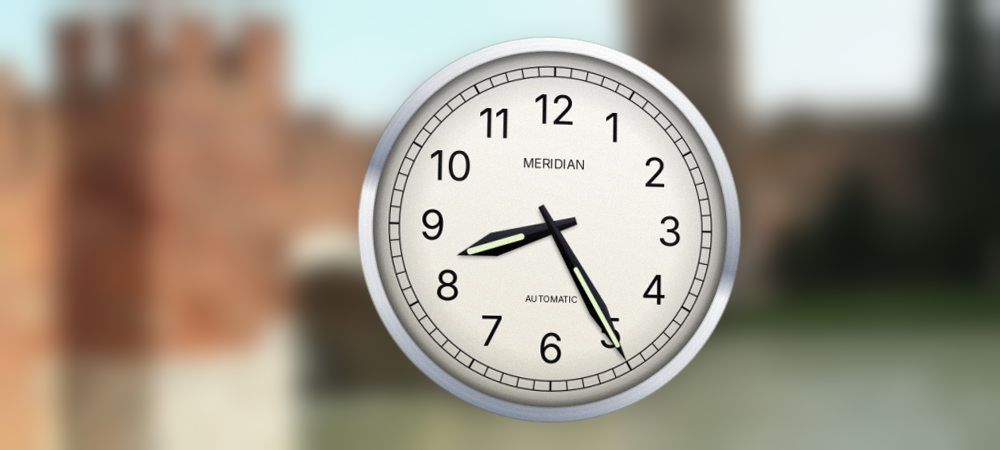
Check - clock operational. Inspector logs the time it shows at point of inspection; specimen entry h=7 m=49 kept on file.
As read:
h=8 m=25
